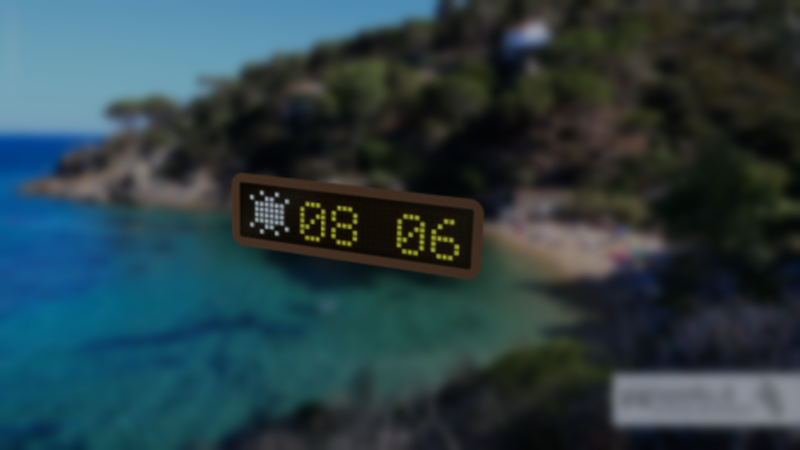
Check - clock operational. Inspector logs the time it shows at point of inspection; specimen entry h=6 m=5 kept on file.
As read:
h=8 m=6
